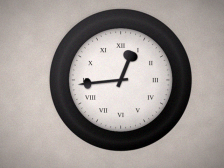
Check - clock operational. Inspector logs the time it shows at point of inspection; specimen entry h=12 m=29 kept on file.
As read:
h=12 m=44
